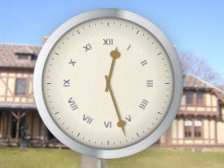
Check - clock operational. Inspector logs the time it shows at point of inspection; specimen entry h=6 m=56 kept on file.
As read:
h=12 m=27
